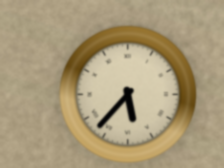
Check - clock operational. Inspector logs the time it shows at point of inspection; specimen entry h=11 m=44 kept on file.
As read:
h=5 m=37
